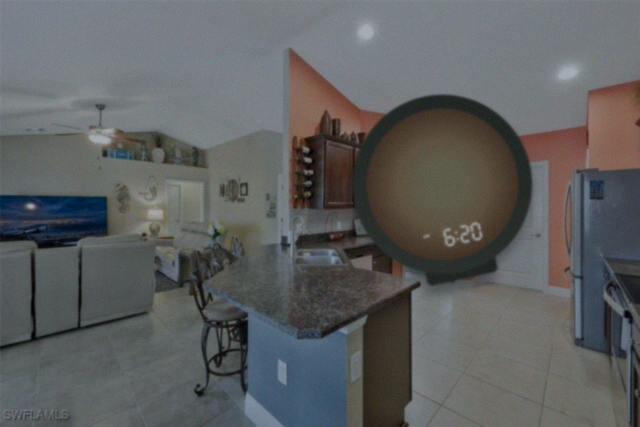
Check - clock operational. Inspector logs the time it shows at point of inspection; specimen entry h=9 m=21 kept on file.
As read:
h=6 m=20
